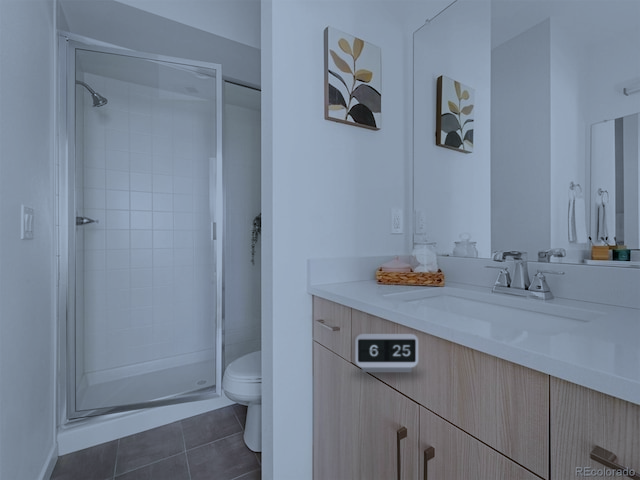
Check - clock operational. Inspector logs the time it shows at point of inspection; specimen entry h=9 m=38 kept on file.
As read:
h=6 m=25
